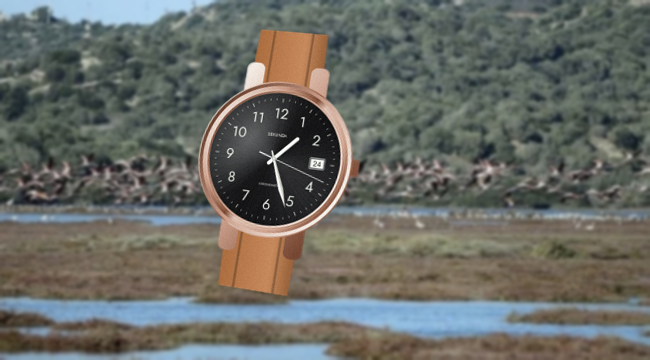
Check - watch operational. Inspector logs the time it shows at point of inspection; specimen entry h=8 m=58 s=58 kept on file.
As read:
h=1 m=26 s=18
